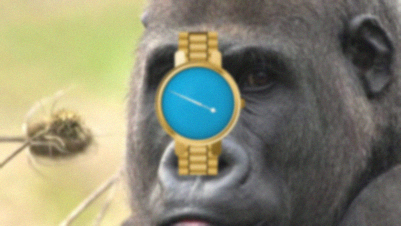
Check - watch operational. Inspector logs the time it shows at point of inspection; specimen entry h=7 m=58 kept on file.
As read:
h=3 m=49
